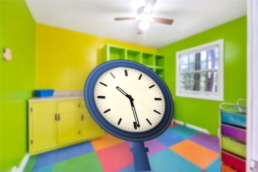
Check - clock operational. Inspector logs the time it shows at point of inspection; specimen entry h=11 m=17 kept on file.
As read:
h=10 m=29
